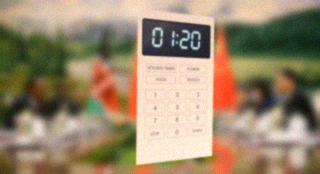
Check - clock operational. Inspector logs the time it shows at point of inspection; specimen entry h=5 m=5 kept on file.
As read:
h=1 m=20
